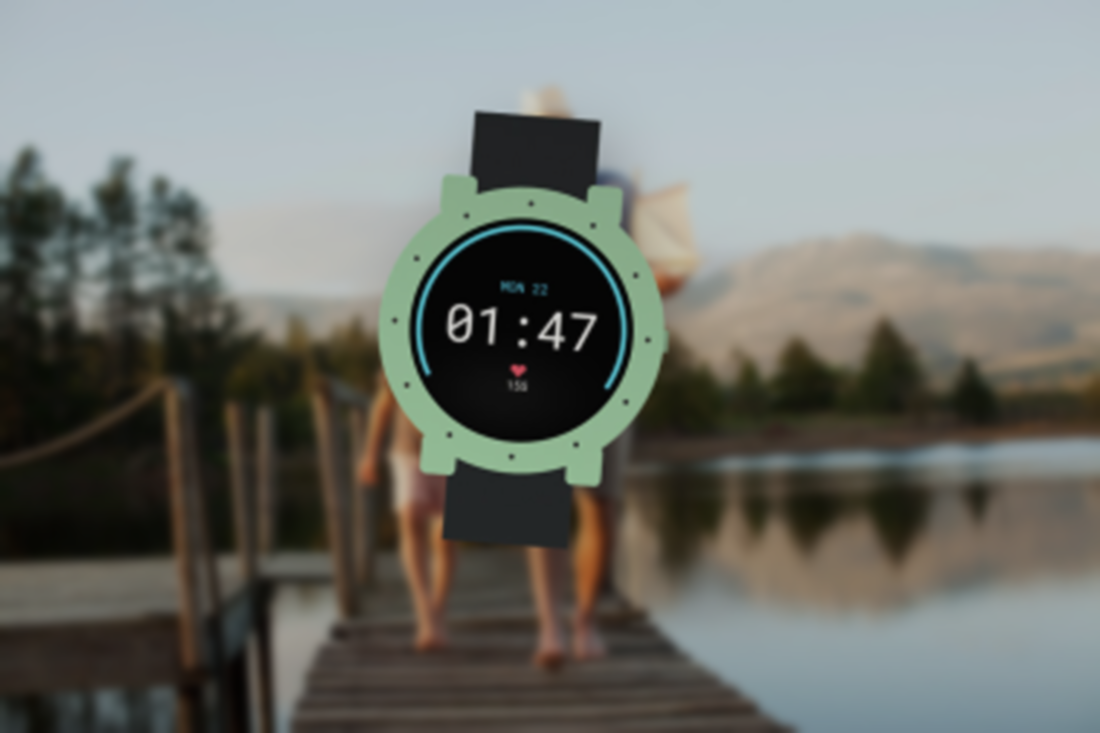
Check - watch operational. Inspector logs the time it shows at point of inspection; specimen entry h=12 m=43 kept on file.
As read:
h=1 m=47
